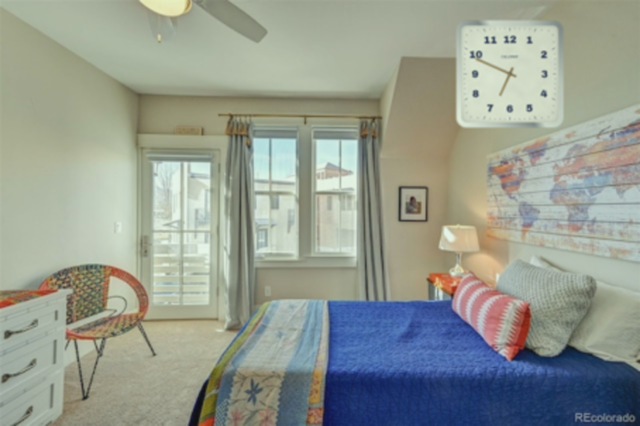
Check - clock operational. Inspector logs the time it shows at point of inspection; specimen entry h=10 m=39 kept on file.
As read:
h=6 m=49
